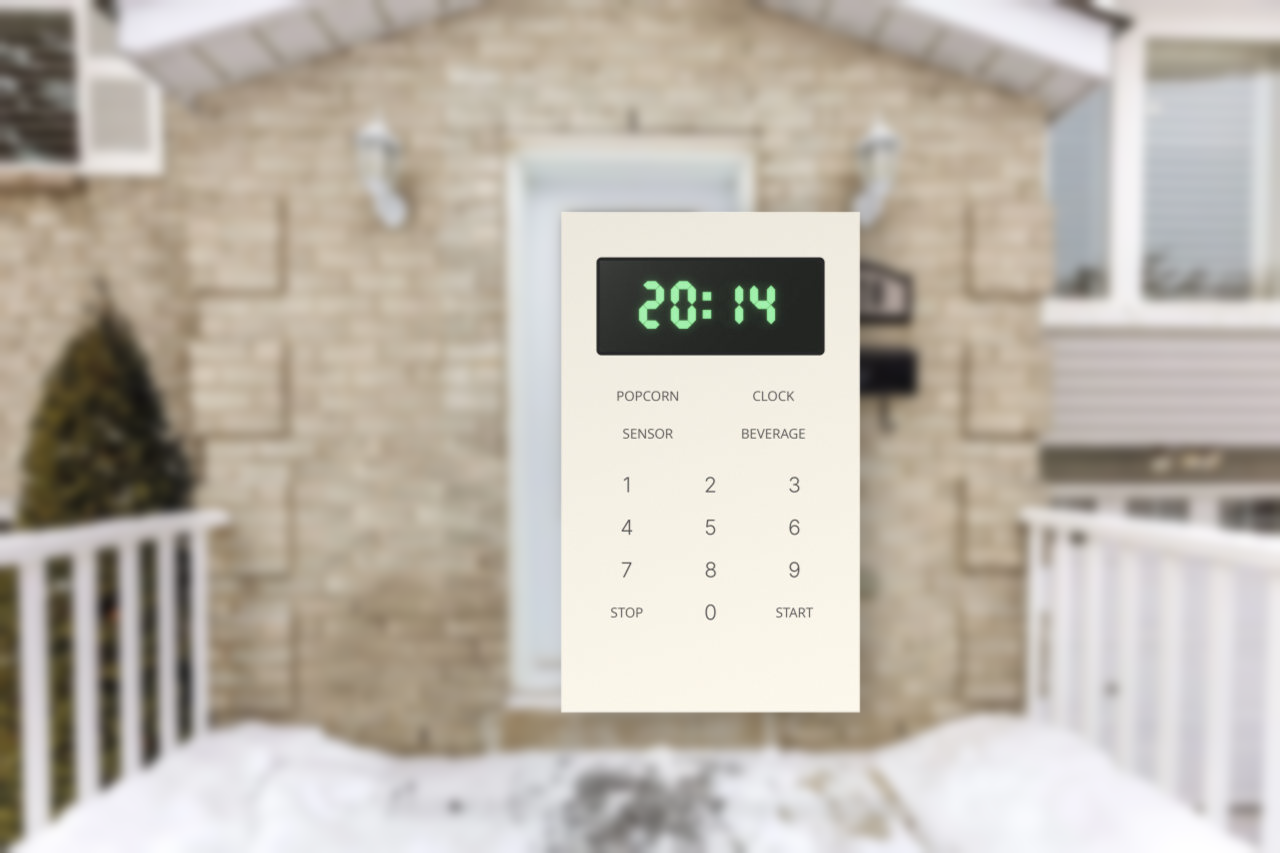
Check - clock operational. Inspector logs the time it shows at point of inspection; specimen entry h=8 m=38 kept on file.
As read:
h=20 m=14
